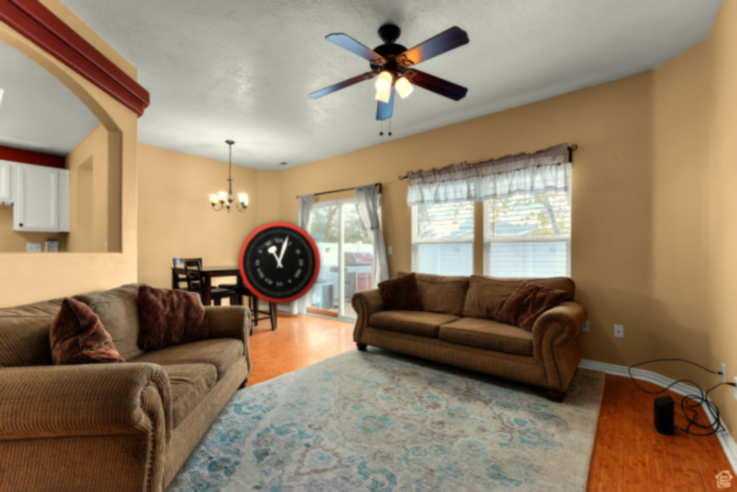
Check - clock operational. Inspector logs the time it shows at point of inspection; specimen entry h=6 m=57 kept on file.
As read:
h=11 m=3
